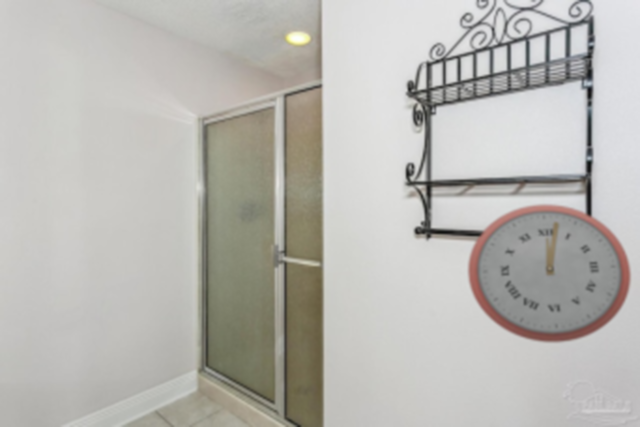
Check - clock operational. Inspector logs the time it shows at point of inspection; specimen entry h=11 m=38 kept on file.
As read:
h=12 m=2
